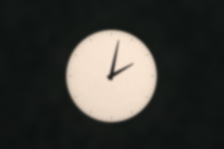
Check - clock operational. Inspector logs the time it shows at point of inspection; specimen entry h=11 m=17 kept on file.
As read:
h=2 m=2
